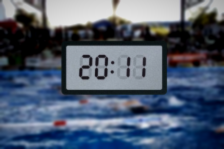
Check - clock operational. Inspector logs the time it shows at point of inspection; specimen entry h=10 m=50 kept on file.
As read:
h=20 m=11
